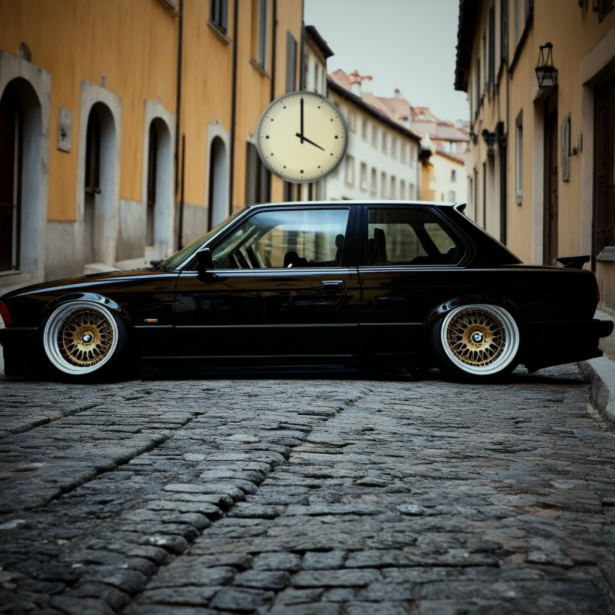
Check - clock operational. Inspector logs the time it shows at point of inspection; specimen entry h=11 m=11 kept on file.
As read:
h=4 m=0
